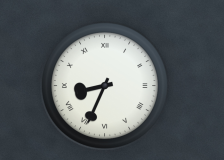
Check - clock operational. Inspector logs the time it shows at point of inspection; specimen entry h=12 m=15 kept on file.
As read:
h=8 m=34
